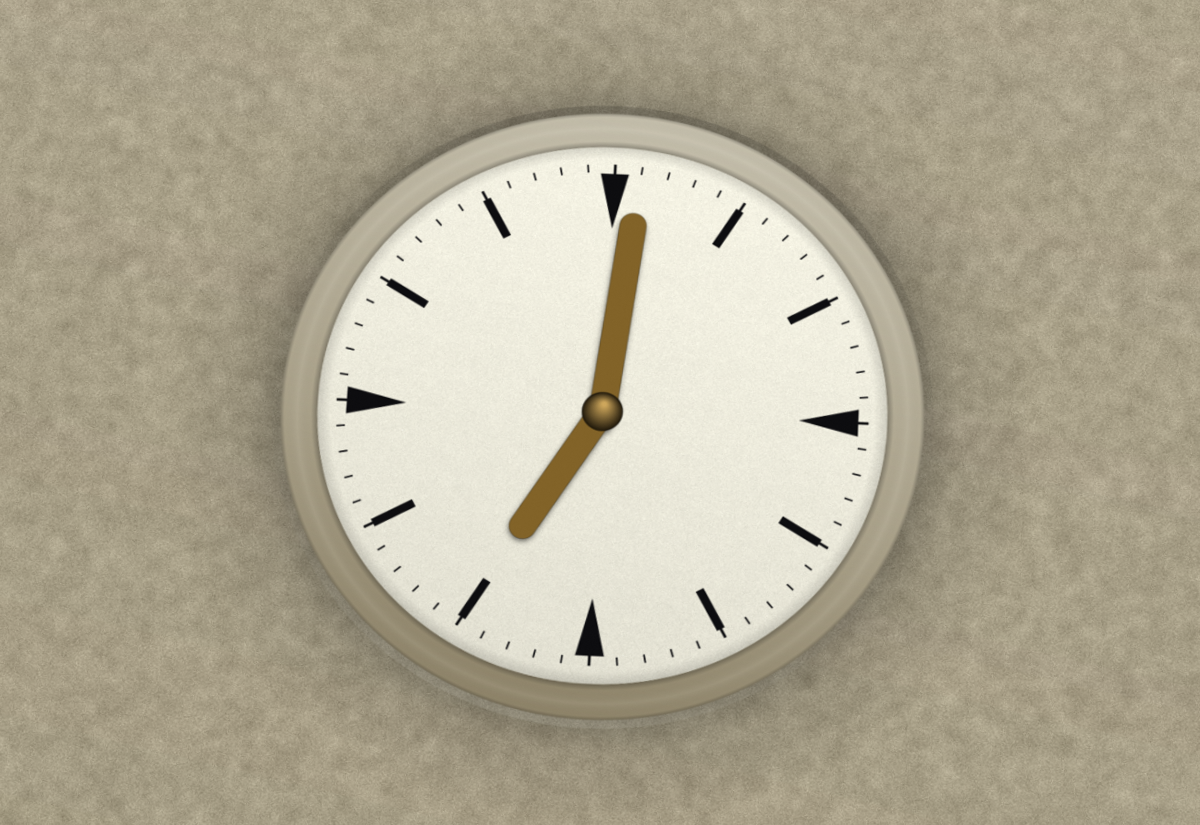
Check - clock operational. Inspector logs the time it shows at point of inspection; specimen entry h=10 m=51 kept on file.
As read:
h=7 m=1
